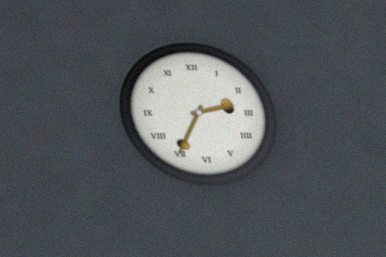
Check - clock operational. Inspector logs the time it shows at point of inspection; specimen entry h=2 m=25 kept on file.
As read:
h=2 m=35
